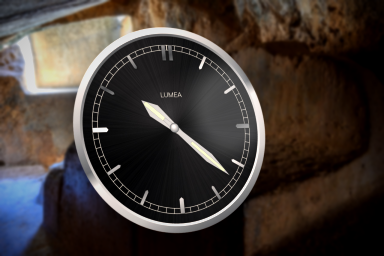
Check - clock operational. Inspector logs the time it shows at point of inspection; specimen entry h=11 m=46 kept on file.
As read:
h=10 m=22
